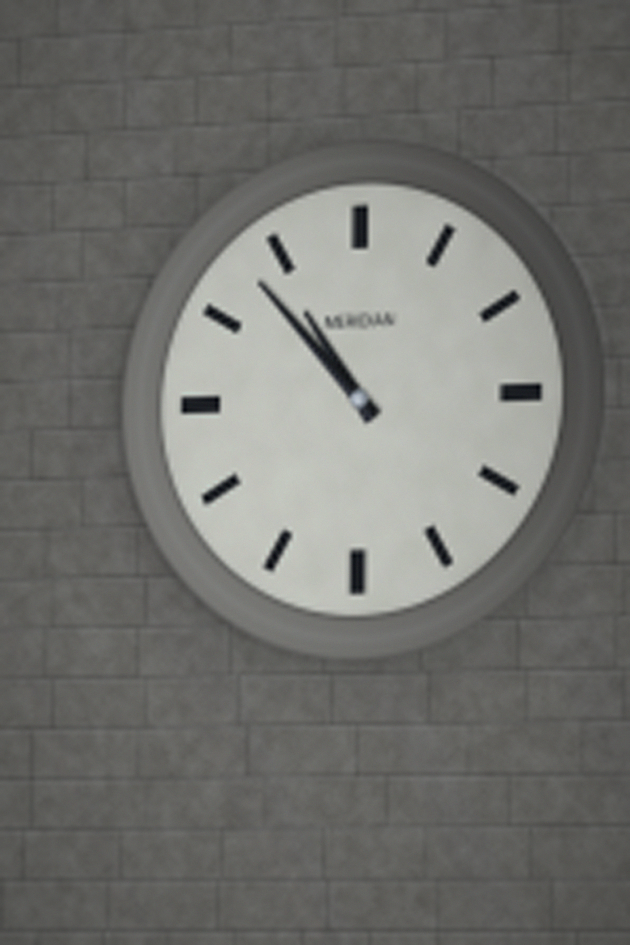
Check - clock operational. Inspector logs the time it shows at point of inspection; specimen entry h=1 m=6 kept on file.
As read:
h=10 m=53
